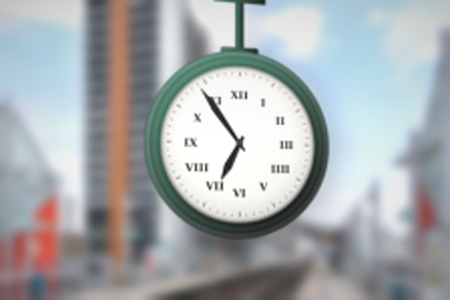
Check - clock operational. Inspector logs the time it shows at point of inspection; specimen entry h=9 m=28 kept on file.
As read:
h=6 m=54
